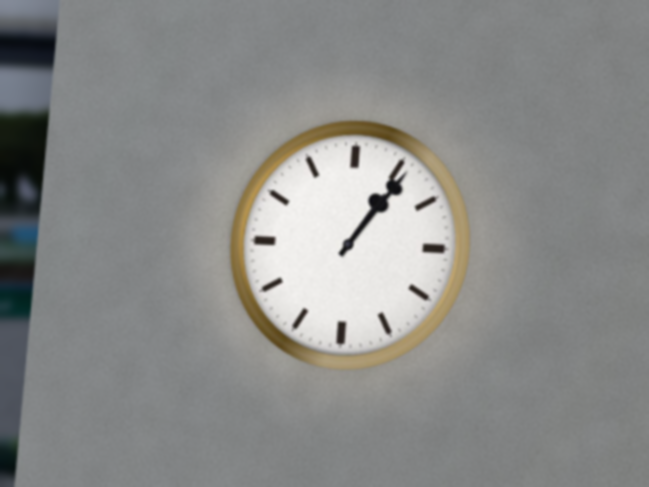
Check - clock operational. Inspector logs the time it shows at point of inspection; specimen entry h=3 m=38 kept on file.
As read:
h=1 m=6
